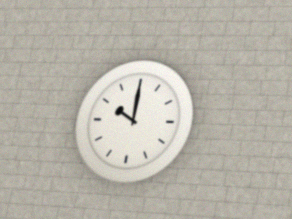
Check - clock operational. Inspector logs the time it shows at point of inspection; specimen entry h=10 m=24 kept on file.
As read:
h=10 m=0
